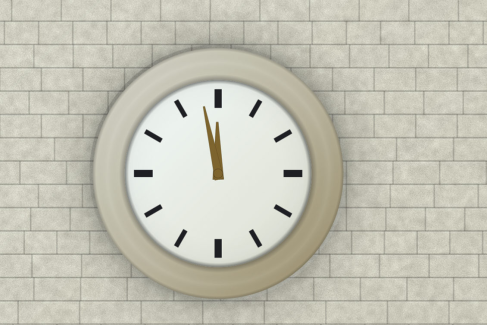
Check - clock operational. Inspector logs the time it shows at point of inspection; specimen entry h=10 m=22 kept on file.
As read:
h=11 m=58
